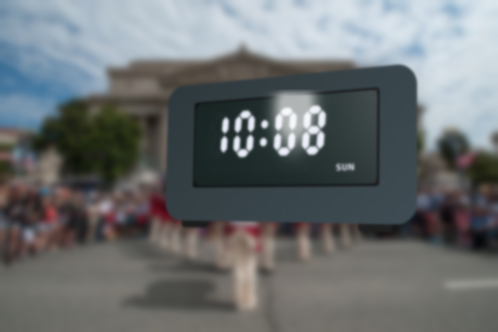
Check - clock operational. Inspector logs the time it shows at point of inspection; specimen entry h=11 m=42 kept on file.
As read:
h=10 m=8
